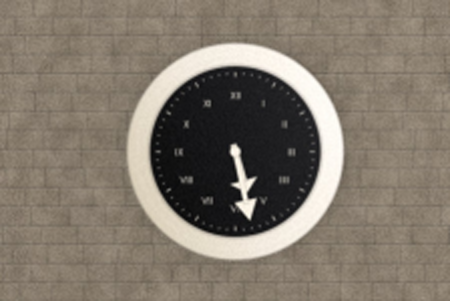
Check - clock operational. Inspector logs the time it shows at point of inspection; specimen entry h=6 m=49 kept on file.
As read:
h=5 m=28
